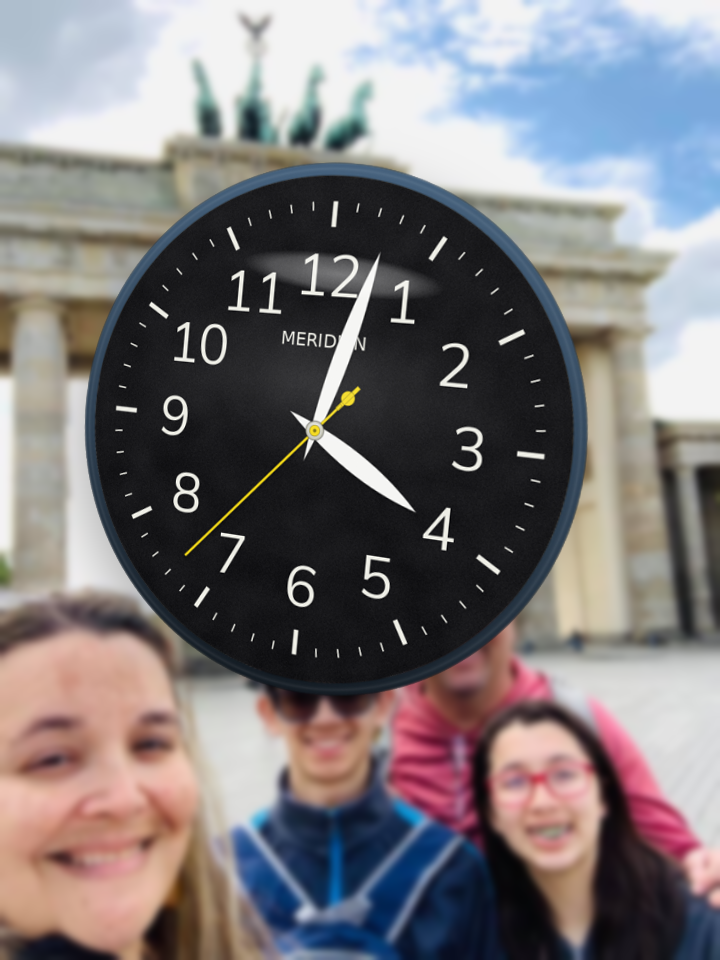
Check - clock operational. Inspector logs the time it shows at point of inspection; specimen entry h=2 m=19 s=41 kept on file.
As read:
h=4 m=2 s=37
